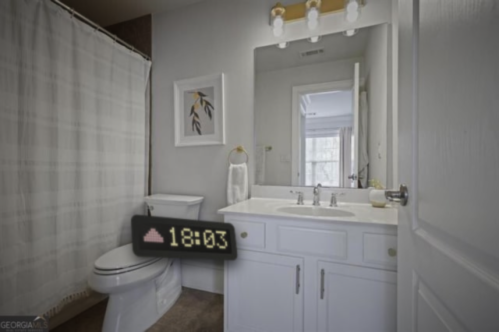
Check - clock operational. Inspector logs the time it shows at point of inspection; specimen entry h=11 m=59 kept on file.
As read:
h=18 m=3
